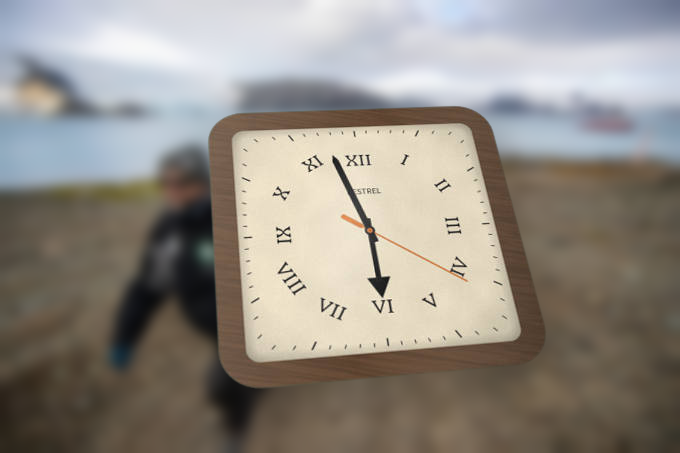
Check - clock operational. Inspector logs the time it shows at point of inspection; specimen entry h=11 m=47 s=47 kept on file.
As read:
h=5 m=57 s=21
